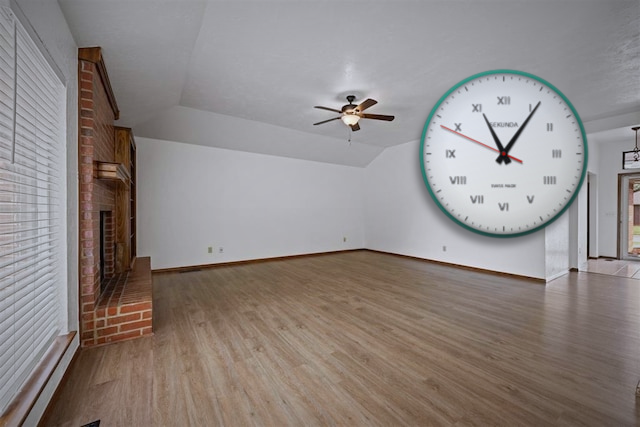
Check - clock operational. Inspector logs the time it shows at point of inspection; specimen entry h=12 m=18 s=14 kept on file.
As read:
h=11 m=5 s=49
